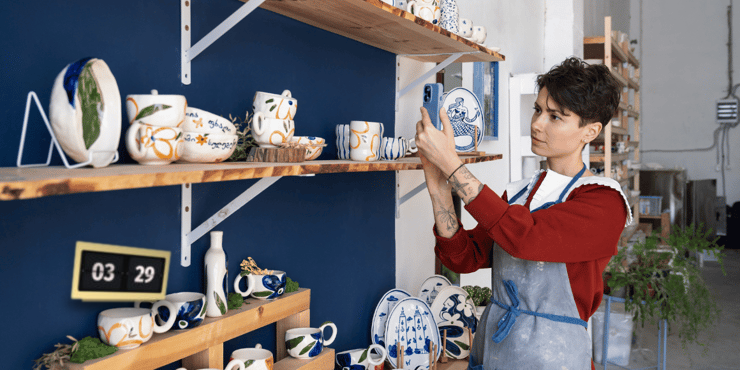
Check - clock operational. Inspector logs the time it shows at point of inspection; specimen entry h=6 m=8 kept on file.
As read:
h=3 m=29
